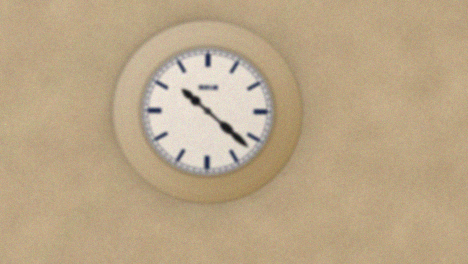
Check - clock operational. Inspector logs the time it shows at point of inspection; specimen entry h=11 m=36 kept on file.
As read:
h=10 m=22
